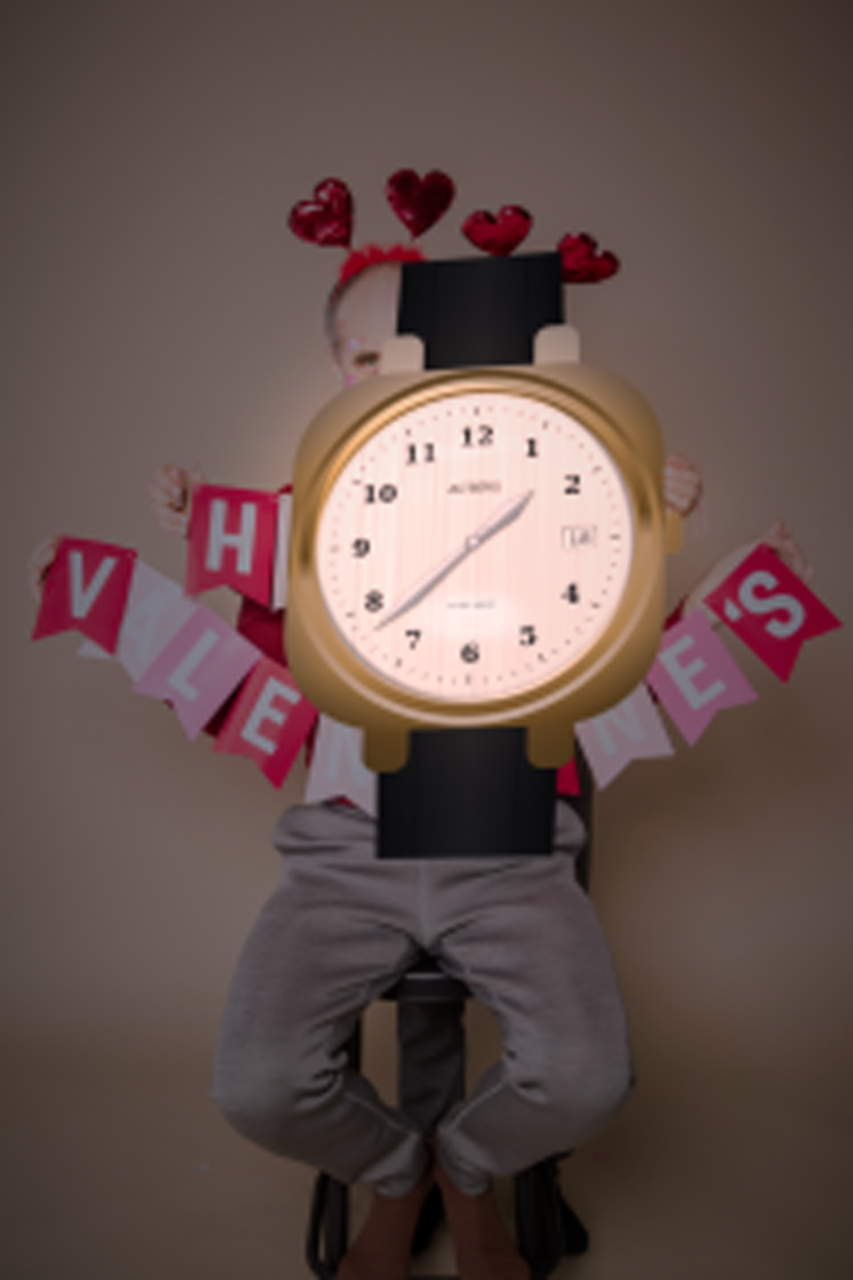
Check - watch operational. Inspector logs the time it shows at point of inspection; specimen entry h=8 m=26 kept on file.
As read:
h=1 m=38
